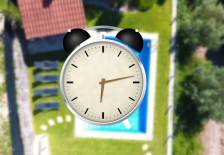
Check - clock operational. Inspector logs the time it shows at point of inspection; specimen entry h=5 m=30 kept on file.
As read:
h=6 m=13
